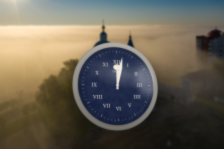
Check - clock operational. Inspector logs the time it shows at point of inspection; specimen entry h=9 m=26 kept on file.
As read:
h=12 m=2
